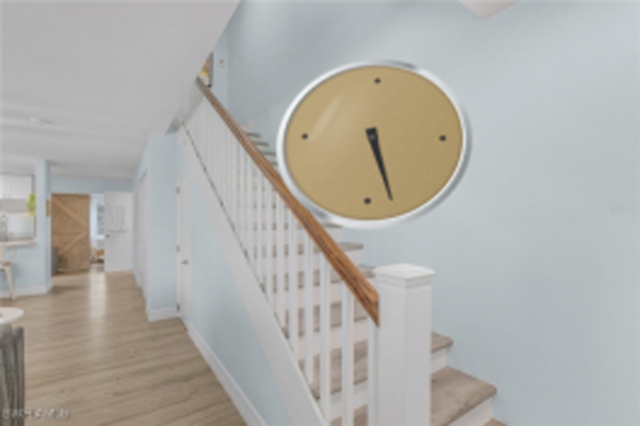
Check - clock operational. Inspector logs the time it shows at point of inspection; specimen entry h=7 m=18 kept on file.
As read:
h=5 m=27
